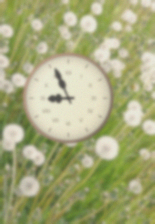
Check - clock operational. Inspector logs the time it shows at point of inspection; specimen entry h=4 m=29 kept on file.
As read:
h=8 m=56
